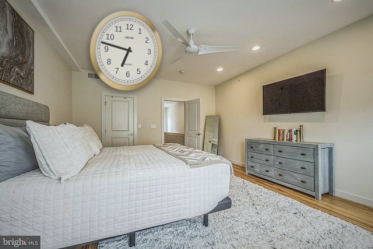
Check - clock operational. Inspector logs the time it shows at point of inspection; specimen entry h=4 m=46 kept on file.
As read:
h=6 m=47
